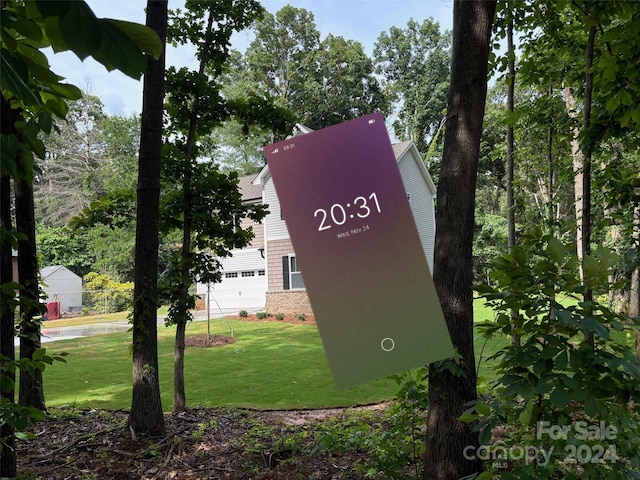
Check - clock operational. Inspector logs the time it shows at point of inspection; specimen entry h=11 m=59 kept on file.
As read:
h=20 m=31
